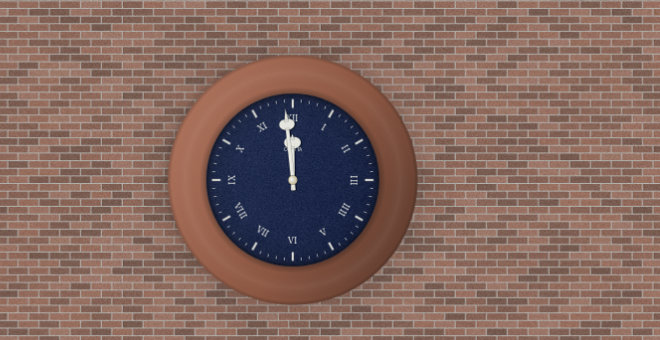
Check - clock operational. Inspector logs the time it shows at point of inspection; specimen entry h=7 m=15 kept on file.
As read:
h=11 m=59
